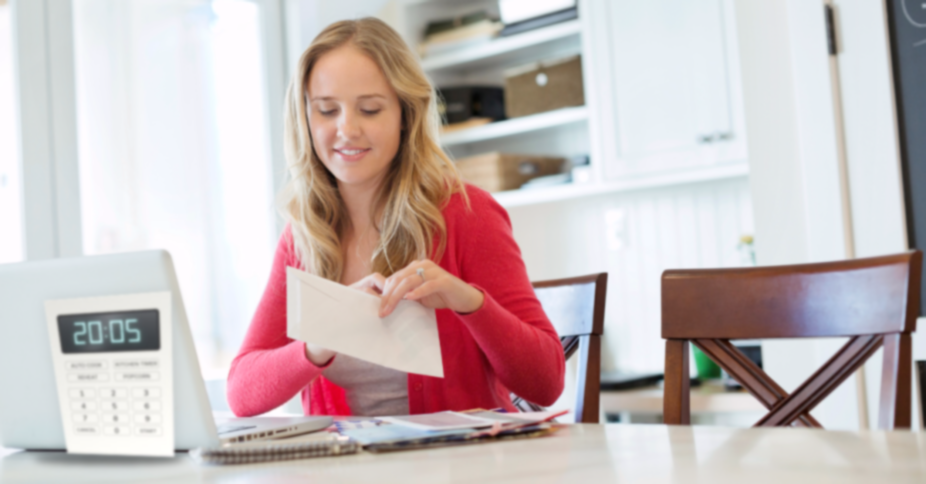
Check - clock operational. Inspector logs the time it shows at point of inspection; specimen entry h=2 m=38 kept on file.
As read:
h=20 m=5
